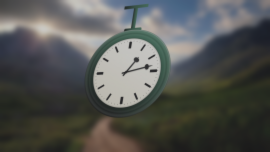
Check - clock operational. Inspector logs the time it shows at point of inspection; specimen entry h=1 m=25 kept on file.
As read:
h=1 m=13
